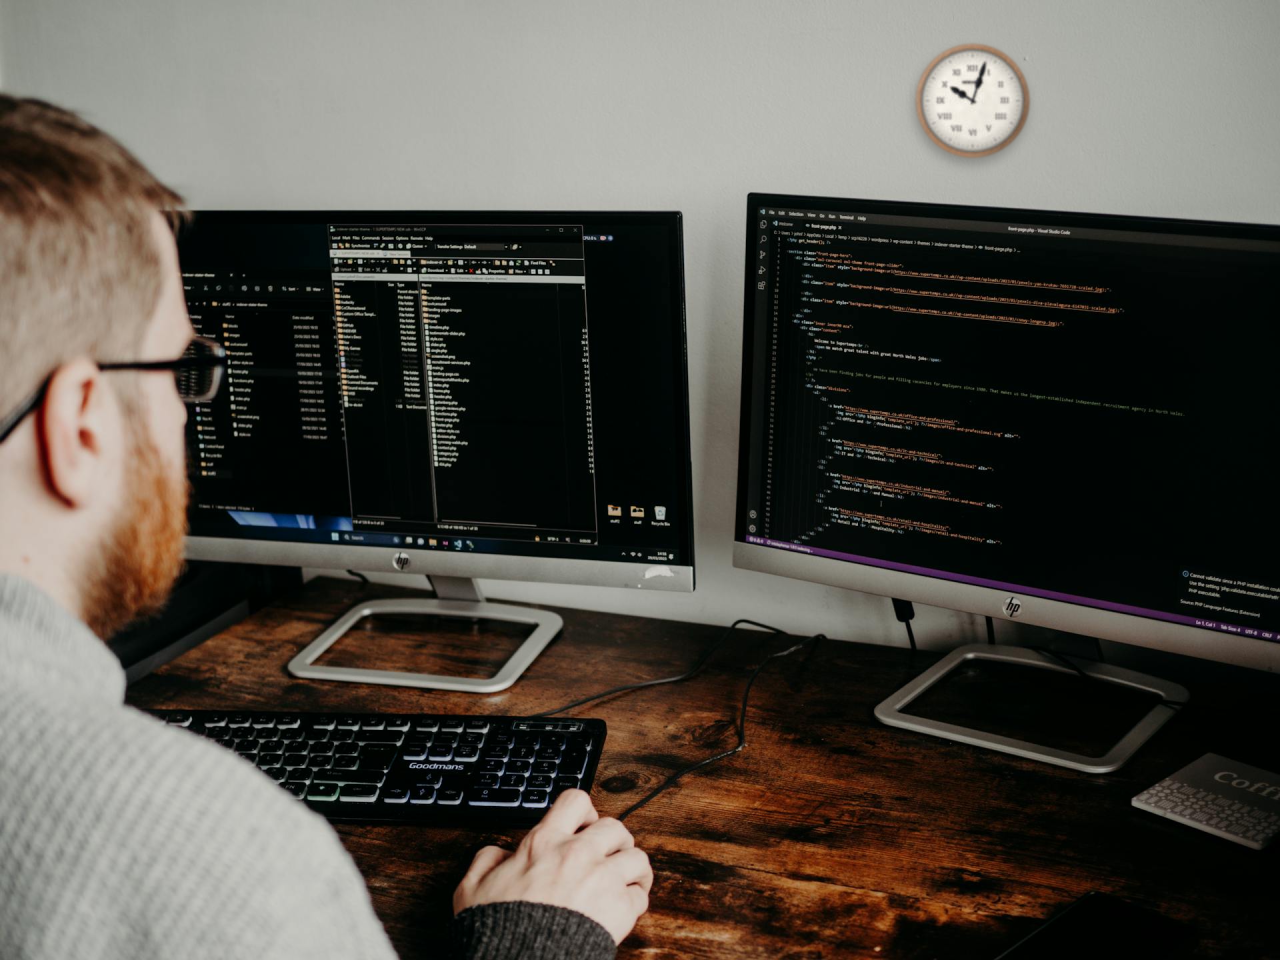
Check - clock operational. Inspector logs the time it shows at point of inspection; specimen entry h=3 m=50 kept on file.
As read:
h=10 m=3
